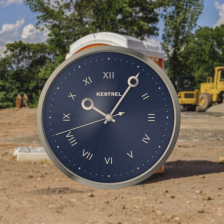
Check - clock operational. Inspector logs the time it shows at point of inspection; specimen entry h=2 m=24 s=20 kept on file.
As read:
h=10 m=5 s=42
